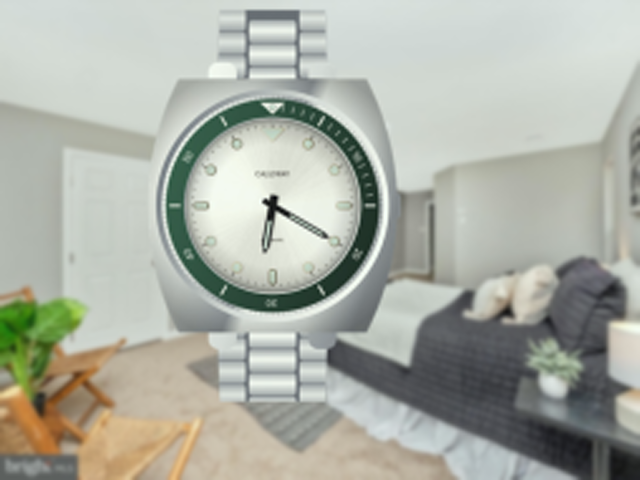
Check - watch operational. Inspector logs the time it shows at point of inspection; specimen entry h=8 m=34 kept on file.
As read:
h=6 m=20
